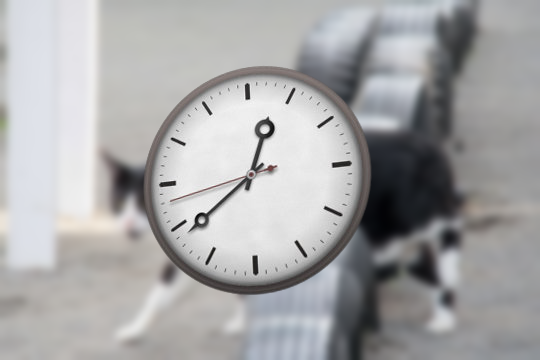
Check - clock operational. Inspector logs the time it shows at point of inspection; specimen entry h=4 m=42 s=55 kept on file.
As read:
h=12 m=38 s=43
